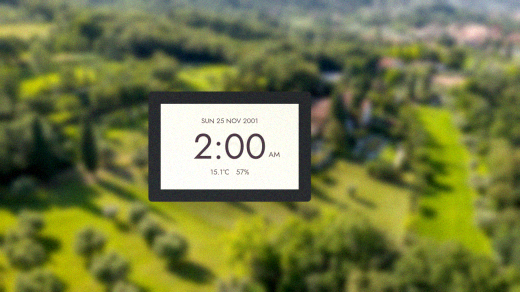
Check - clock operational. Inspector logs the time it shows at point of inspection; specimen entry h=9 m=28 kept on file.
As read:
h=2 m=0
